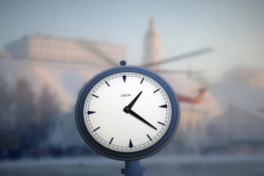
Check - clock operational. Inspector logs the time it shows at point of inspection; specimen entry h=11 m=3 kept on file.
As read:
h=1 m=22
